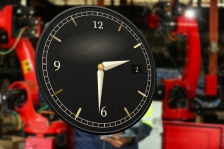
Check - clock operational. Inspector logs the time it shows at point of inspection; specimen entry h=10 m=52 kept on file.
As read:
h=2 m=31
